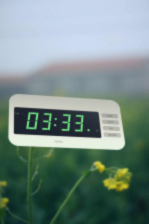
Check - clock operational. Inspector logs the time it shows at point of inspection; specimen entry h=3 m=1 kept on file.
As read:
h=3 m=33
